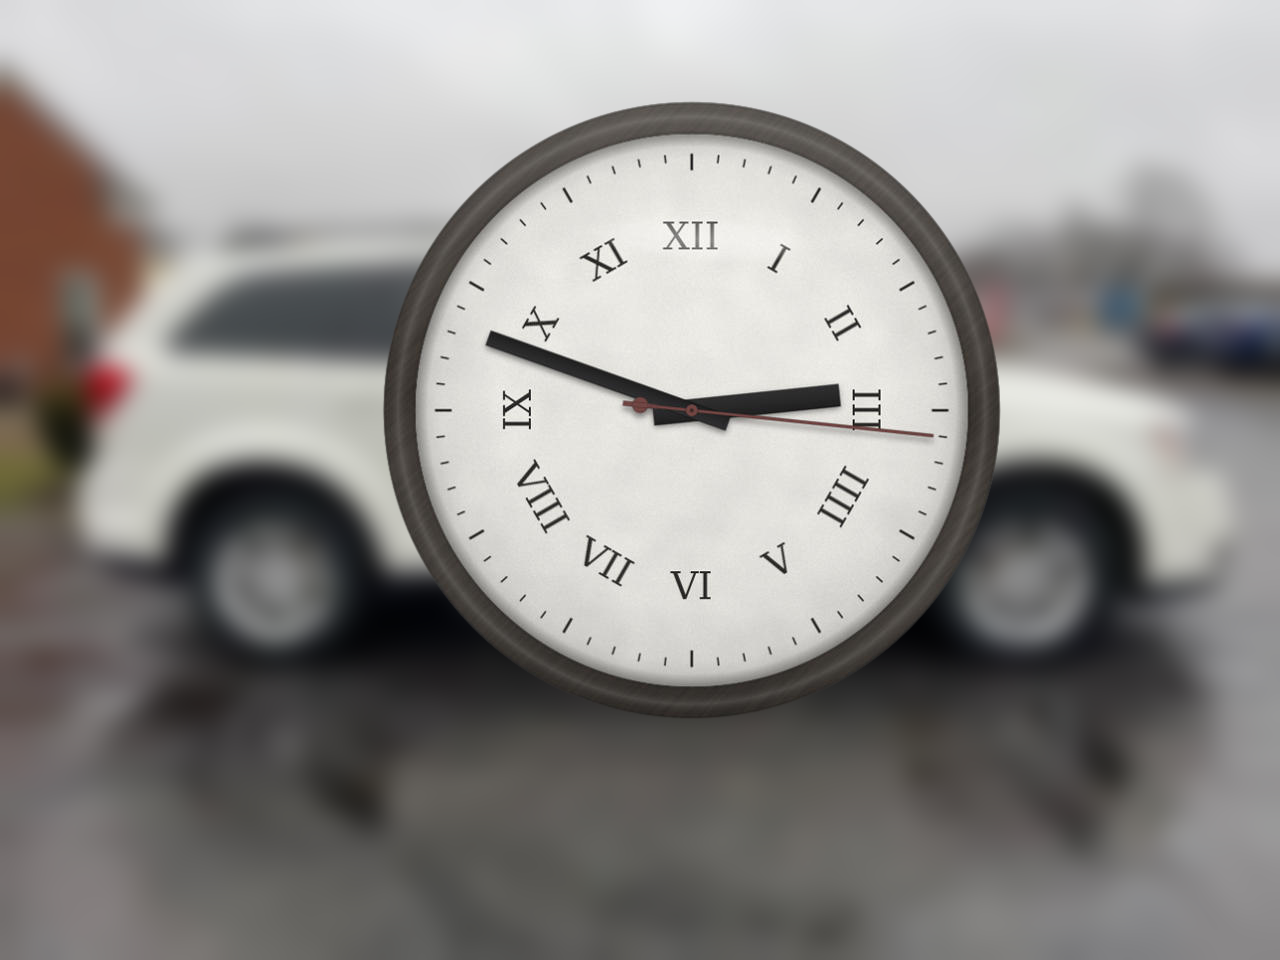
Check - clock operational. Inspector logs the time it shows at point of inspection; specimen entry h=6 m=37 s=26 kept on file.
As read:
h=2 m=48 s=16
